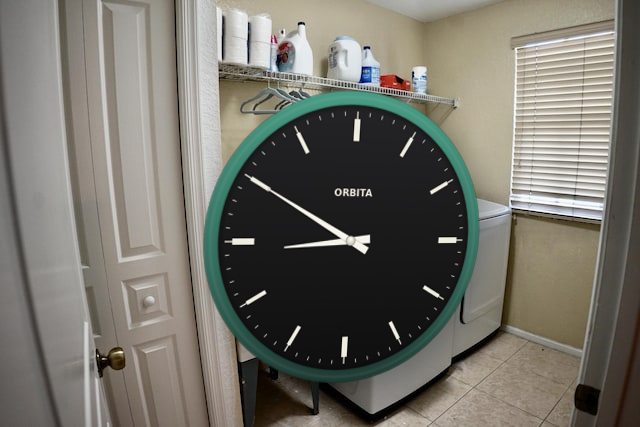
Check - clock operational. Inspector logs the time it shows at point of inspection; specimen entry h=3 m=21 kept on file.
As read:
h=8 m=50
